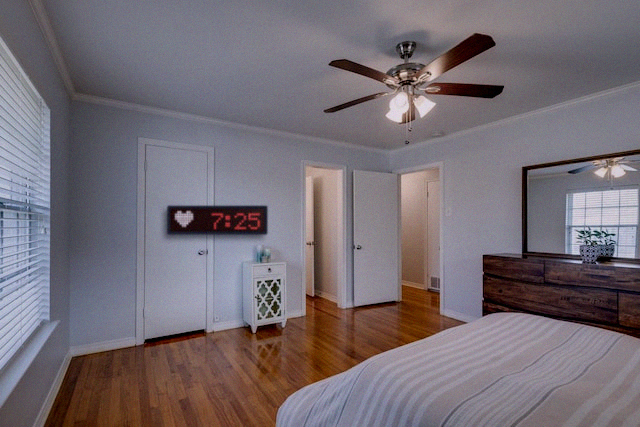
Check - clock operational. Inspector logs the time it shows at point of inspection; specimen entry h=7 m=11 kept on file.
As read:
h=7 m=25
